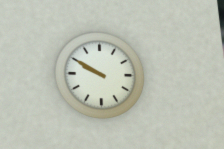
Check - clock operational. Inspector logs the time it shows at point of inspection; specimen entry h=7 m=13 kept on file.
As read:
h=9 m=50
